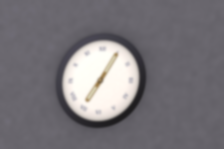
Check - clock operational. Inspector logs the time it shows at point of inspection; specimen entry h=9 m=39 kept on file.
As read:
h=7 m=5
